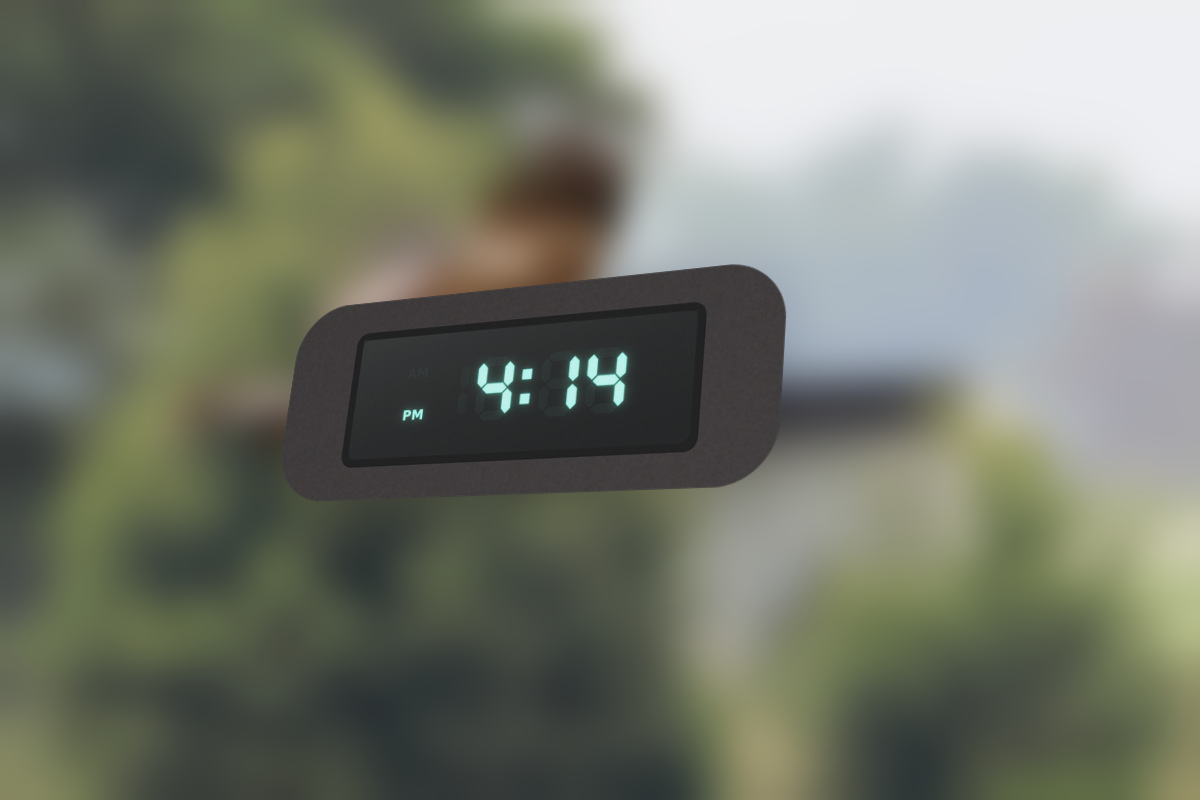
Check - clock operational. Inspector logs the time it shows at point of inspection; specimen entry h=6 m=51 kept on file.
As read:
h=4 m=14
